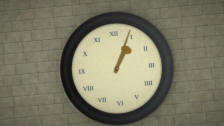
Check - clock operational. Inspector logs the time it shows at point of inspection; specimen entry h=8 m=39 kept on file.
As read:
h=1 m=4
